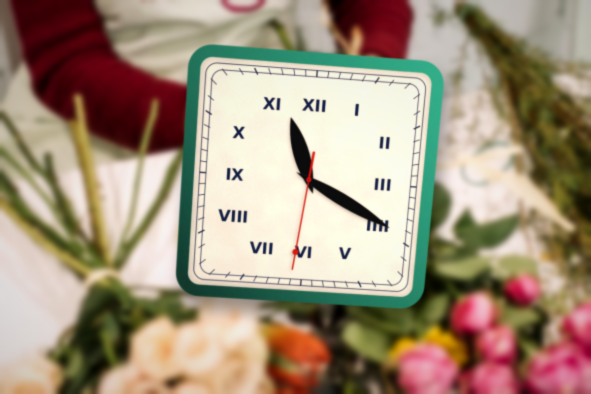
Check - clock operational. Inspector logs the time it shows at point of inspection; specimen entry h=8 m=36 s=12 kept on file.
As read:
h=11 m=19 s=31
